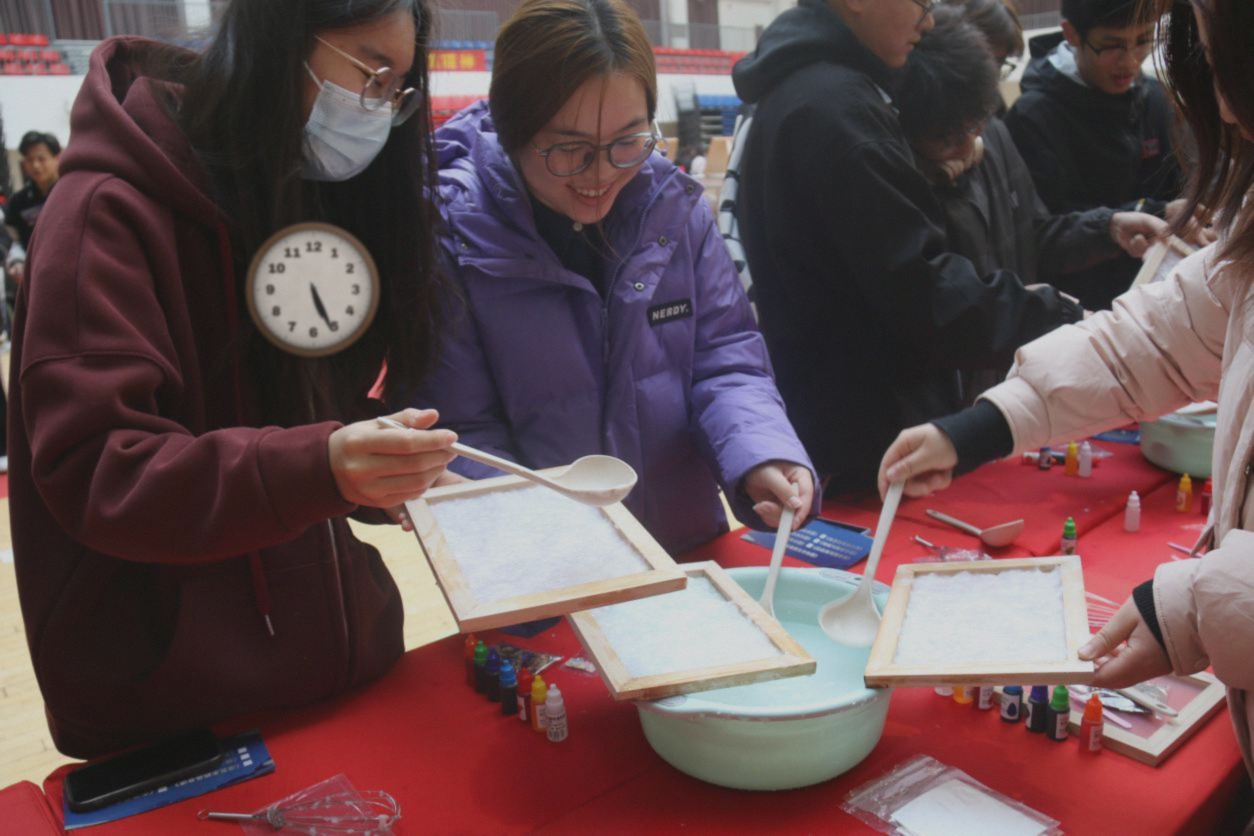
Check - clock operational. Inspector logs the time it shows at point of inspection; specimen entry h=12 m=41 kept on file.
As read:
h=5 m=26
